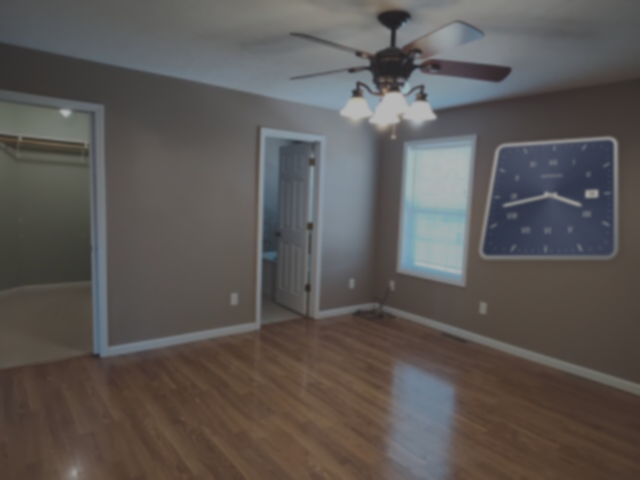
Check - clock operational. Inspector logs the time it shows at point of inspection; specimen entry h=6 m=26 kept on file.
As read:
h=3 m=43
